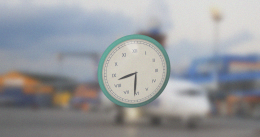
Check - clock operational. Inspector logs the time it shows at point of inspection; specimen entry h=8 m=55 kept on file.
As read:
h=8 m=31
